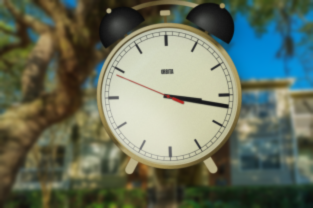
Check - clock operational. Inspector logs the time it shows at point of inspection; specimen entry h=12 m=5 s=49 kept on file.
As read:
h=3 m=16 s=49
